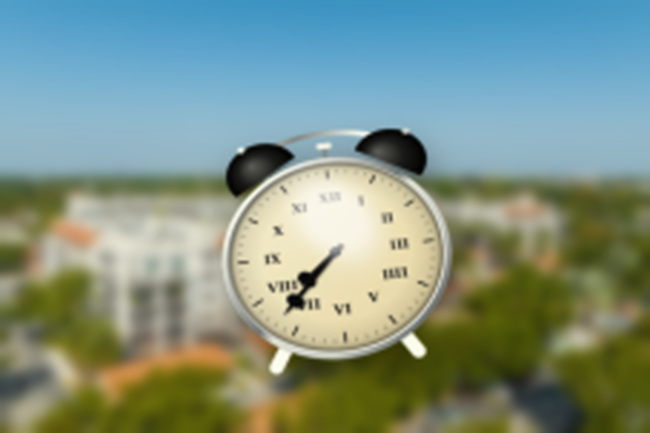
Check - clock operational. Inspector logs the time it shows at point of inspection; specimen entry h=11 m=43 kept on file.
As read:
h=7 m=37
